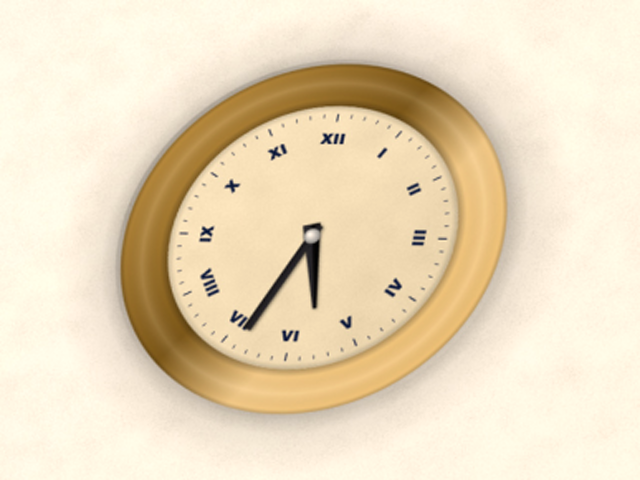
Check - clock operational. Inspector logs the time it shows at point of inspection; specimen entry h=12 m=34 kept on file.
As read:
h=5 m=34
